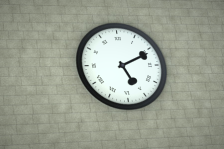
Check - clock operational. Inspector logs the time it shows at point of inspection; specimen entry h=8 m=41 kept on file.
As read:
h=5 m=11
